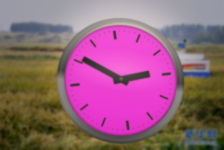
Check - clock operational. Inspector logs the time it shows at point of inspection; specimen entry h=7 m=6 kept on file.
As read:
h=2 m=51
